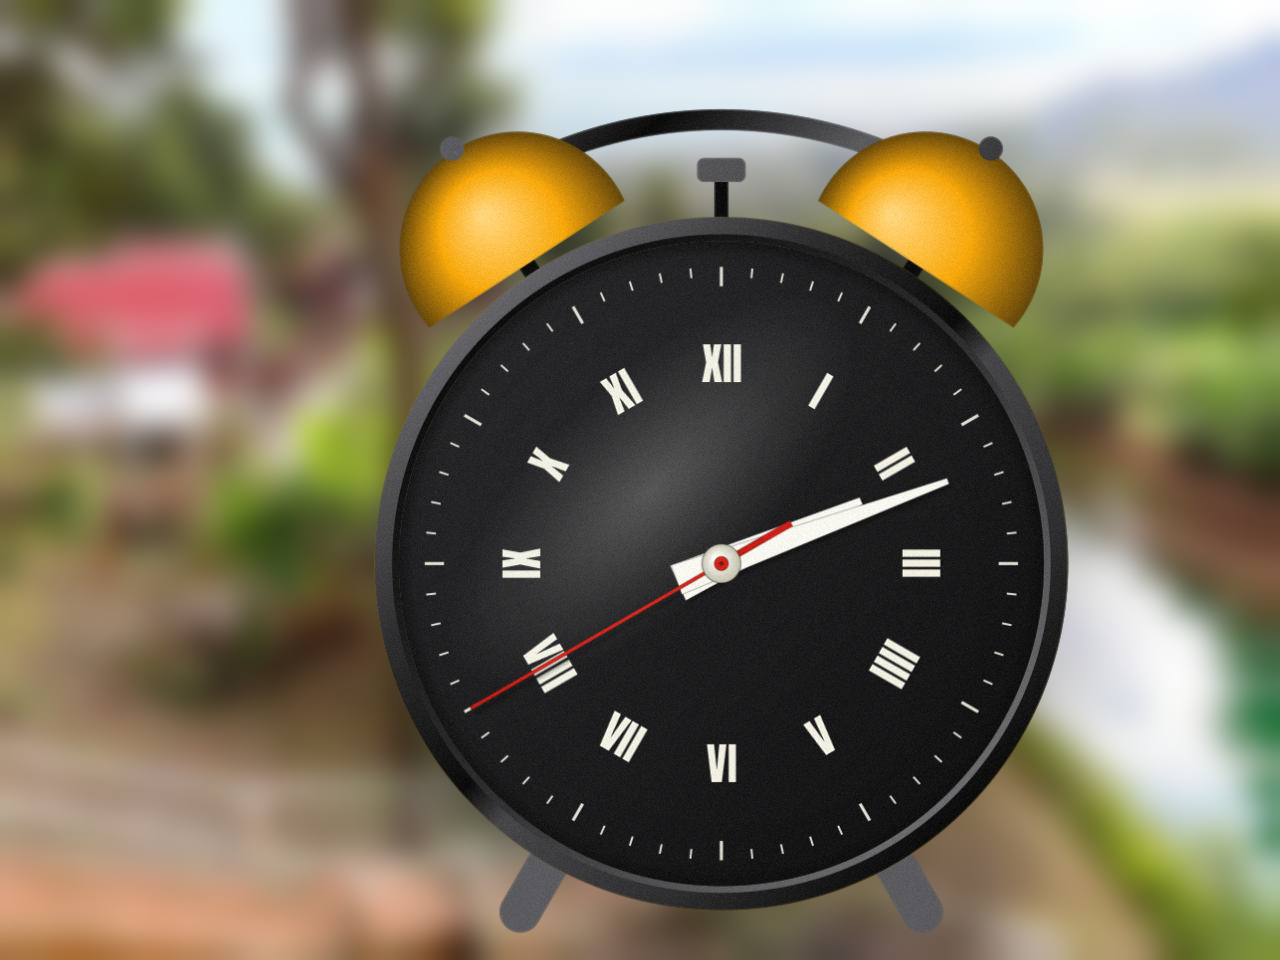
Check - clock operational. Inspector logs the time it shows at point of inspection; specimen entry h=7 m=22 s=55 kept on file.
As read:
h=2 m=11 s=40
